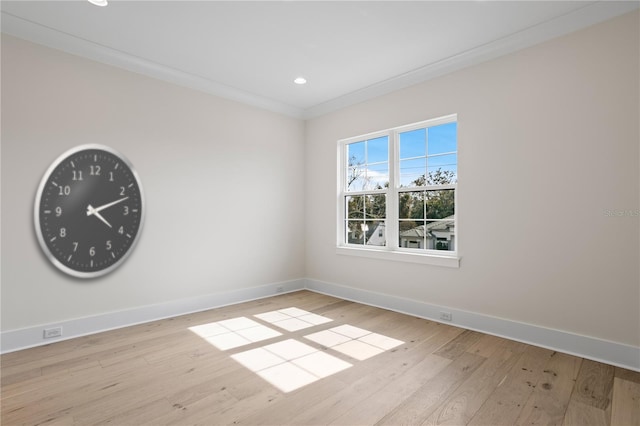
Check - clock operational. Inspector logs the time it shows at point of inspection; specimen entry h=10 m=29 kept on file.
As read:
h=4 m=12
